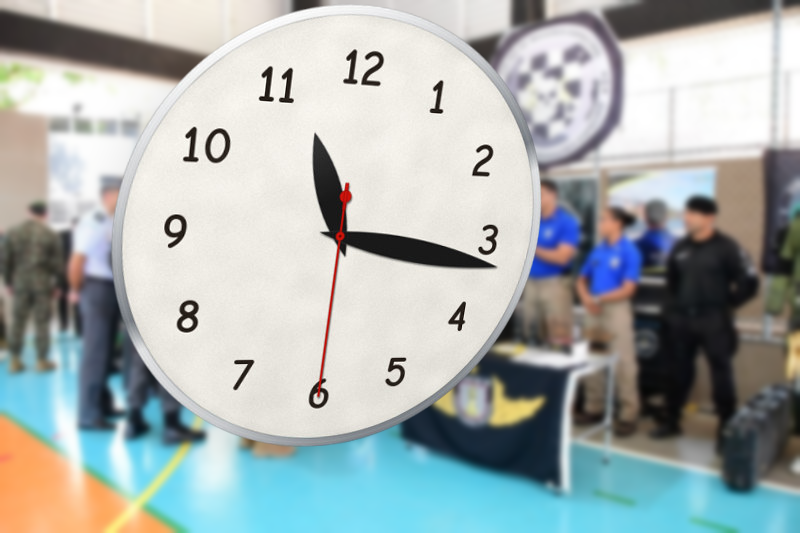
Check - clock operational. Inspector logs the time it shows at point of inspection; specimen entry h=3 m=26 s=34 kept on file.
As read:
h=11 m=16 s=30
